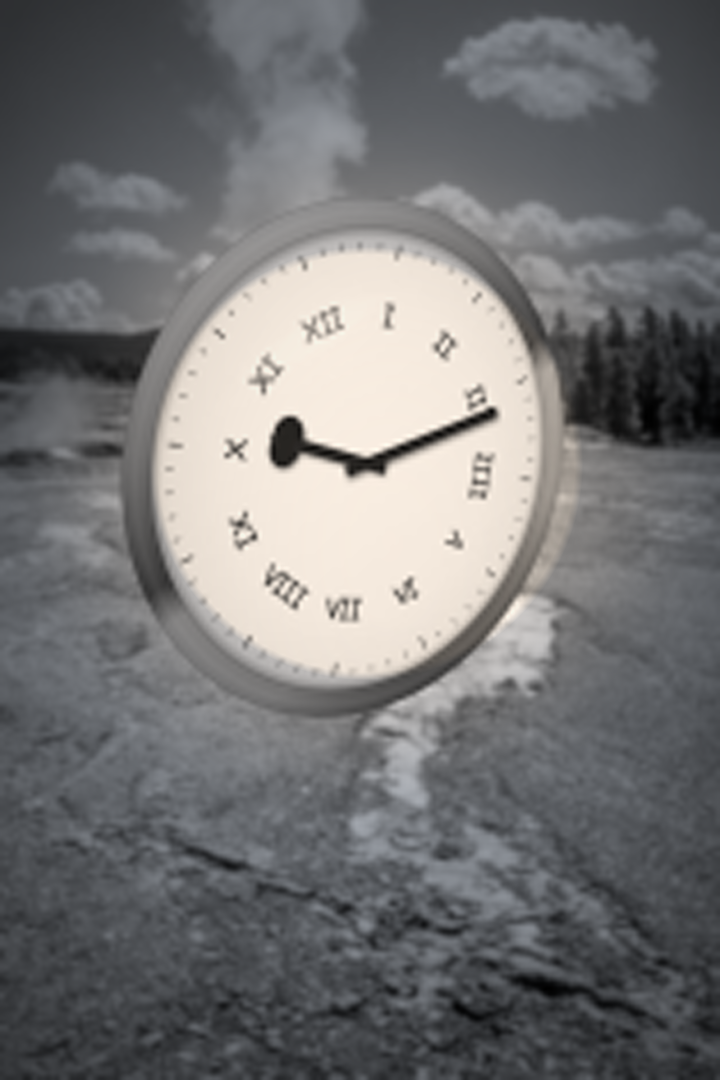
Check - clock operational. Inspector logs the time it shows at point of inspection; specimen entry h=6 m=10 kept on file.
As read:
h=10 m=16
